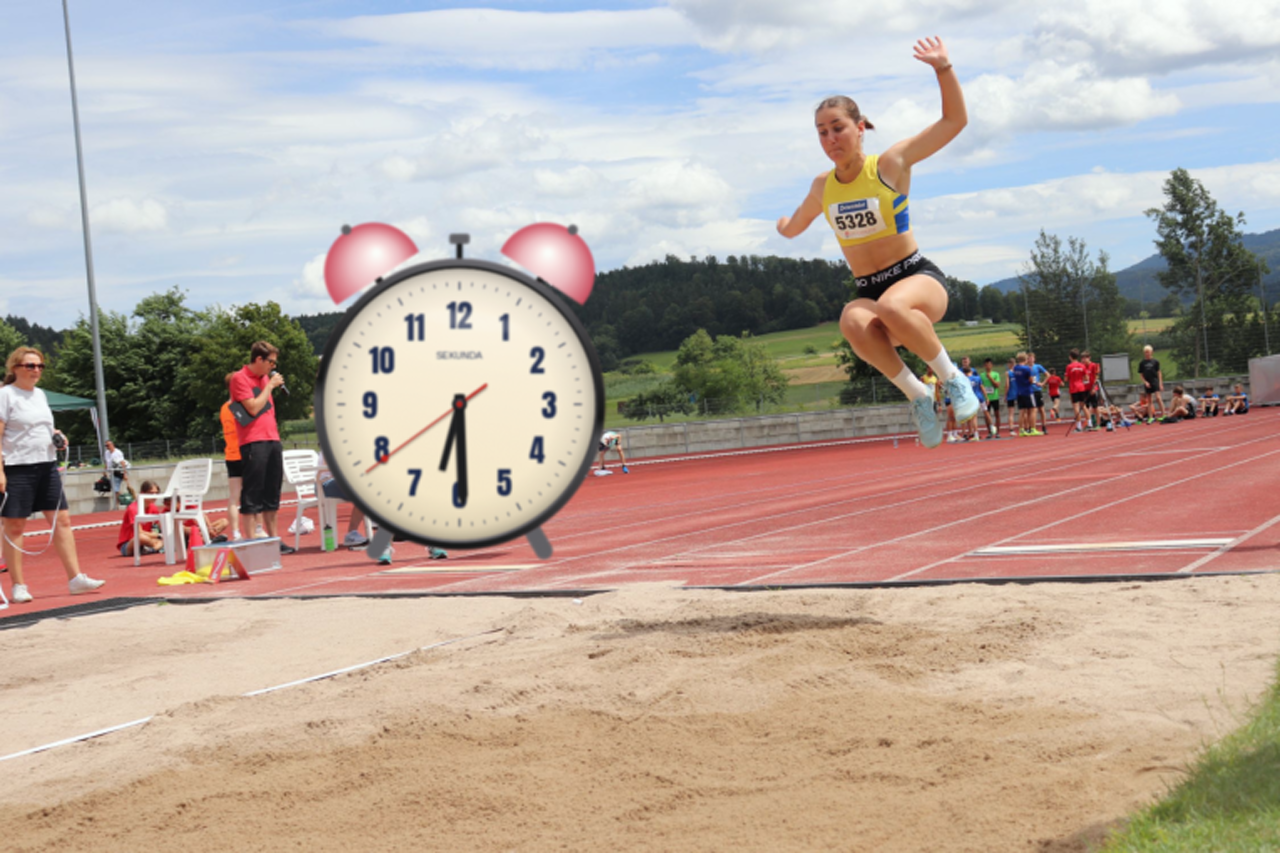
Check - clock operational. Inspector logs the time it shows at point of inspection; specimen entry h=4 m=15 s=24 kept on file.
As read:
h=6 m=29 s=39
